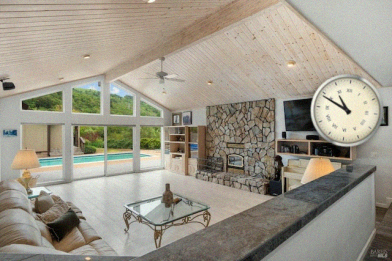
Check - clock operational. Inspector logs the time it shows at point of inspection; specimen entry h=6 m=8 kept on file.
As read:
h=10 m=49
